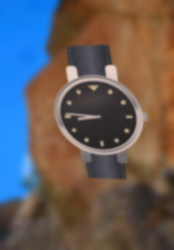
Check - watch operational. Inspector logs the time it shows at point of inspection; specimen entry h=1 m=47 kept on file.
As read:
h=8 m=46
